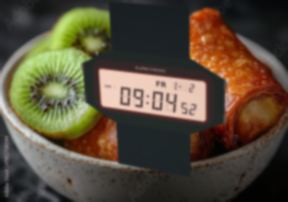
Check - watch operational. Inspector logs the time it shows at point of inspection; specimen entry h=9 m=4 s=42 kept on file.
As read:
h=9 m=4 s=52
